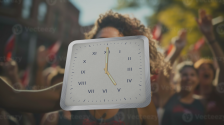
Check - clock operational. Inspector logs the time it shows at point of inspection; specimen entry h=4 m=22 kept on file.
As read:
h=5 m=0
